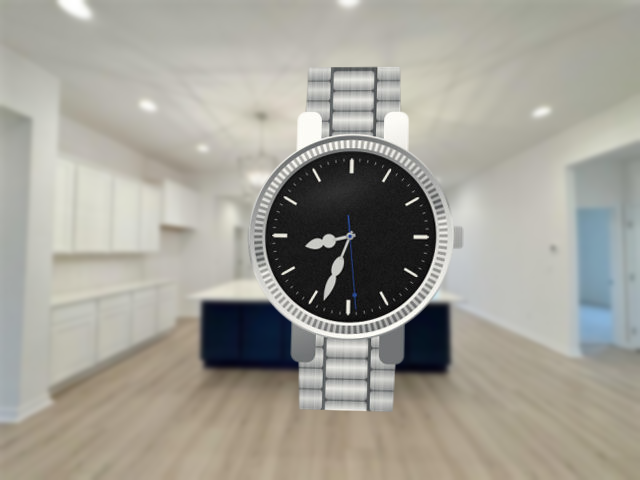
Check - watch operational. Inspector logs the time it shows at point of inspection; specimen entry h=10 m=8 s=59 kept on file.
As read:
h=8 m=33 s=29
